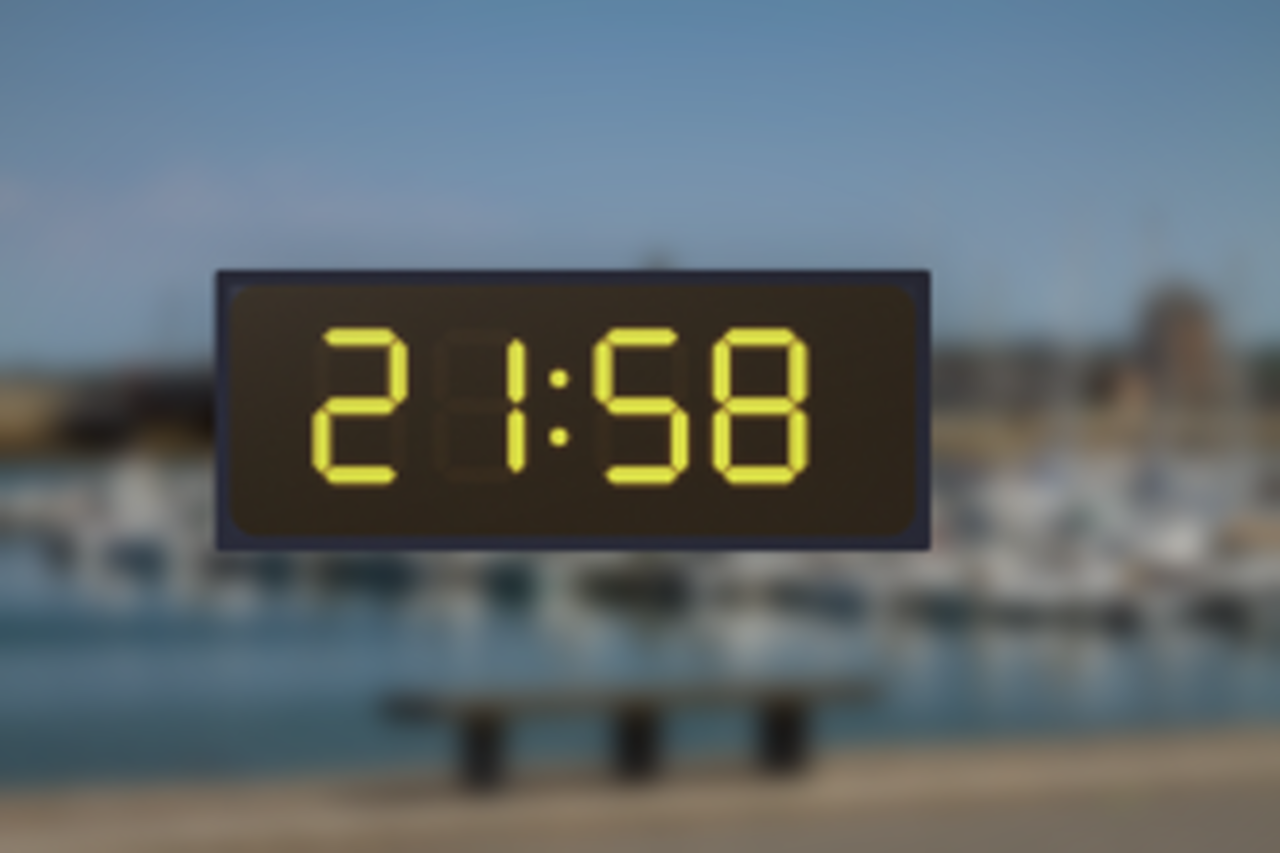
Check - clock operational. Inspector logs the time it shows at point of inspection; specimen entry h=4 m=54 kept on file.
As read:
h=21 m=58
